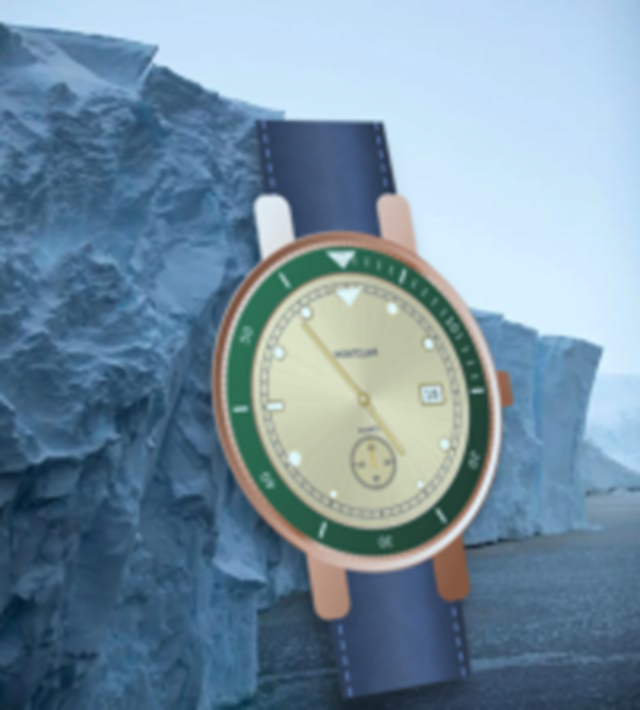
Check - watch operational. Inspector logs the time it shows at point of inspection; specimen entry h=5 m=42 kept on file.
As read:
h=4 m=54
